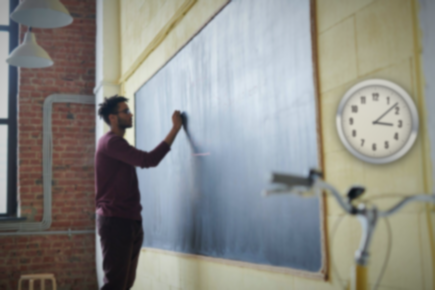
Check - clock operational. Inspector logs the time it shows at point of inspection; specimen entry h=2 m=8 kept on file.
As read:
h=3 m=8
